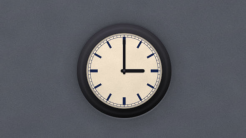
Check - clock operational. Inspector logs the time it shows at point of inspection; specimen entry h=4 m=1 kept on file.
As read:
h=3 m=0
